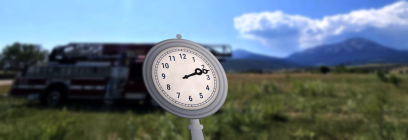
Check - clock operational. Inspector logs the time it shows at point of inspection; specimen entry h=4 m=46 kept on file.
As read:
h=2 m=12
